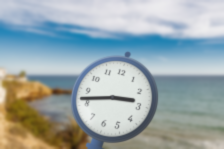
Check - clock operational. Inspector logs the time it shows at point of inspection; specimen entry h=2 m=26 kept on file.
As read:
h=2 m=42
